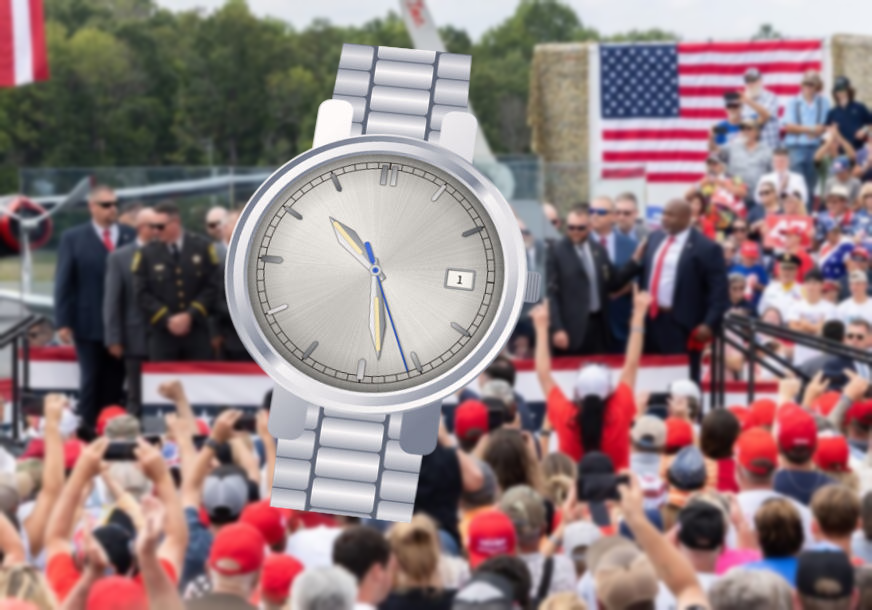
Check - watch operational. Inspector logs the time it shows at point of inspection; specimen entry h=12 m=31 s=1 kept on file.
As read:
h=10 m=28 s=26
